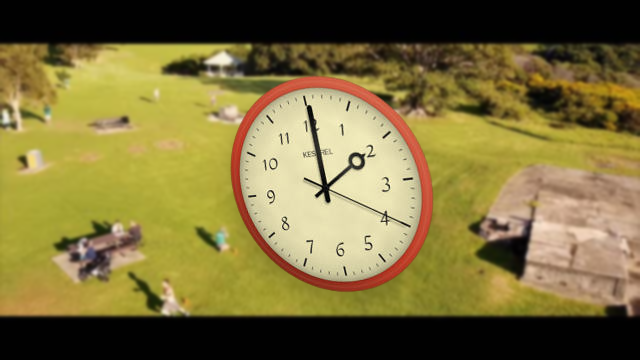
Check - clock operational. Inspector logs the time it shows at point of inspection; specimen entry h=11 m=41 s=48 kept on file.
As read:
h=2 m=0 s=20
